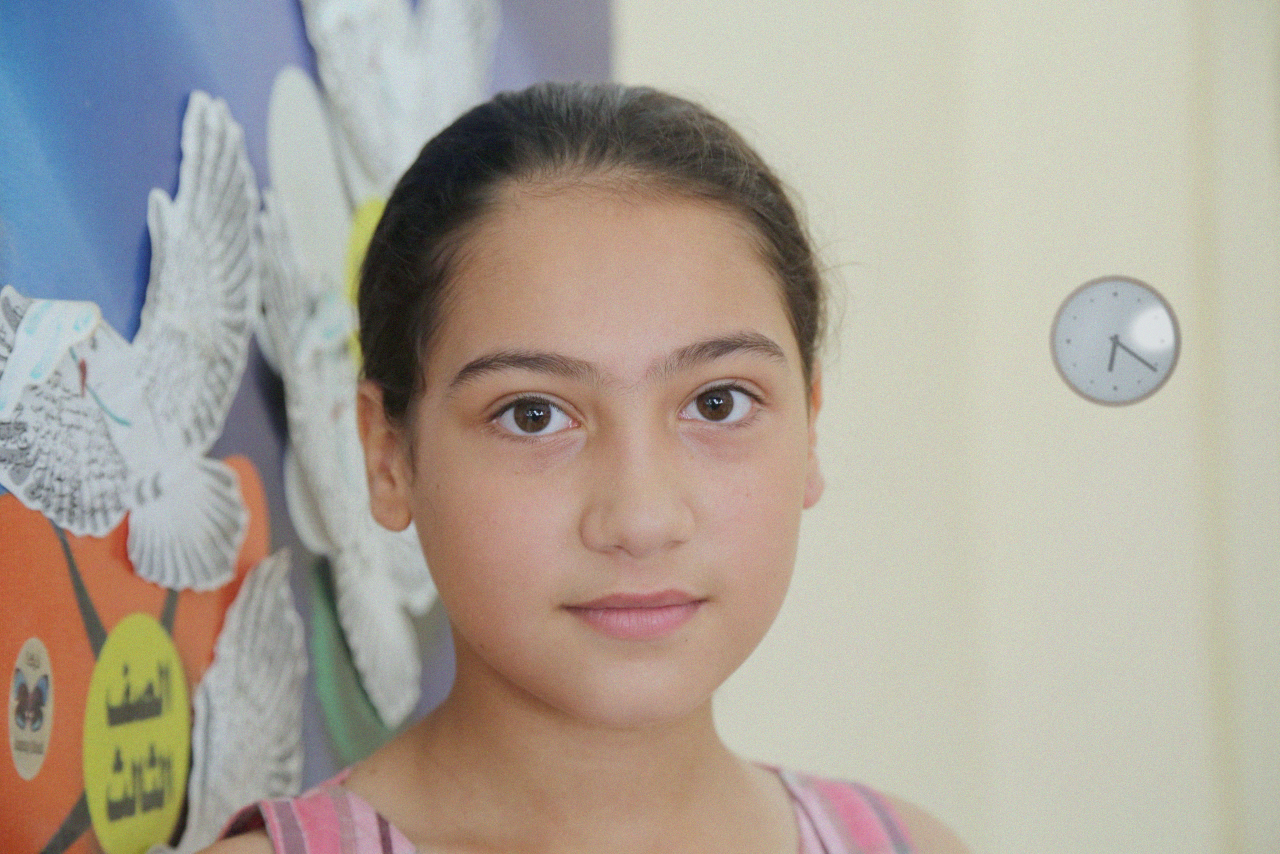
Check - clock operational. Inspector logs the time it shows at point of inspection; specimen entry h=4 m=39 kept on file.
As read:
h=6 m=21
